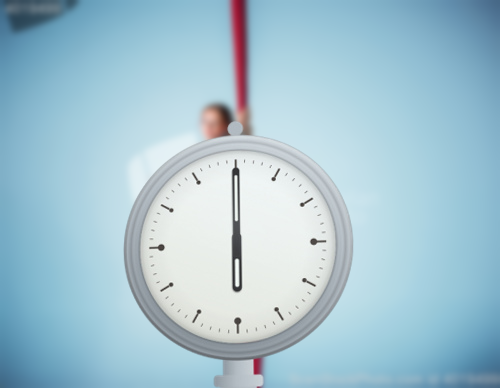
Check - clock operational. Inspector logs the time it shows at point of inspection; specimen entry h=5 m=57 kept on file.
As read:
h=6 m=0
